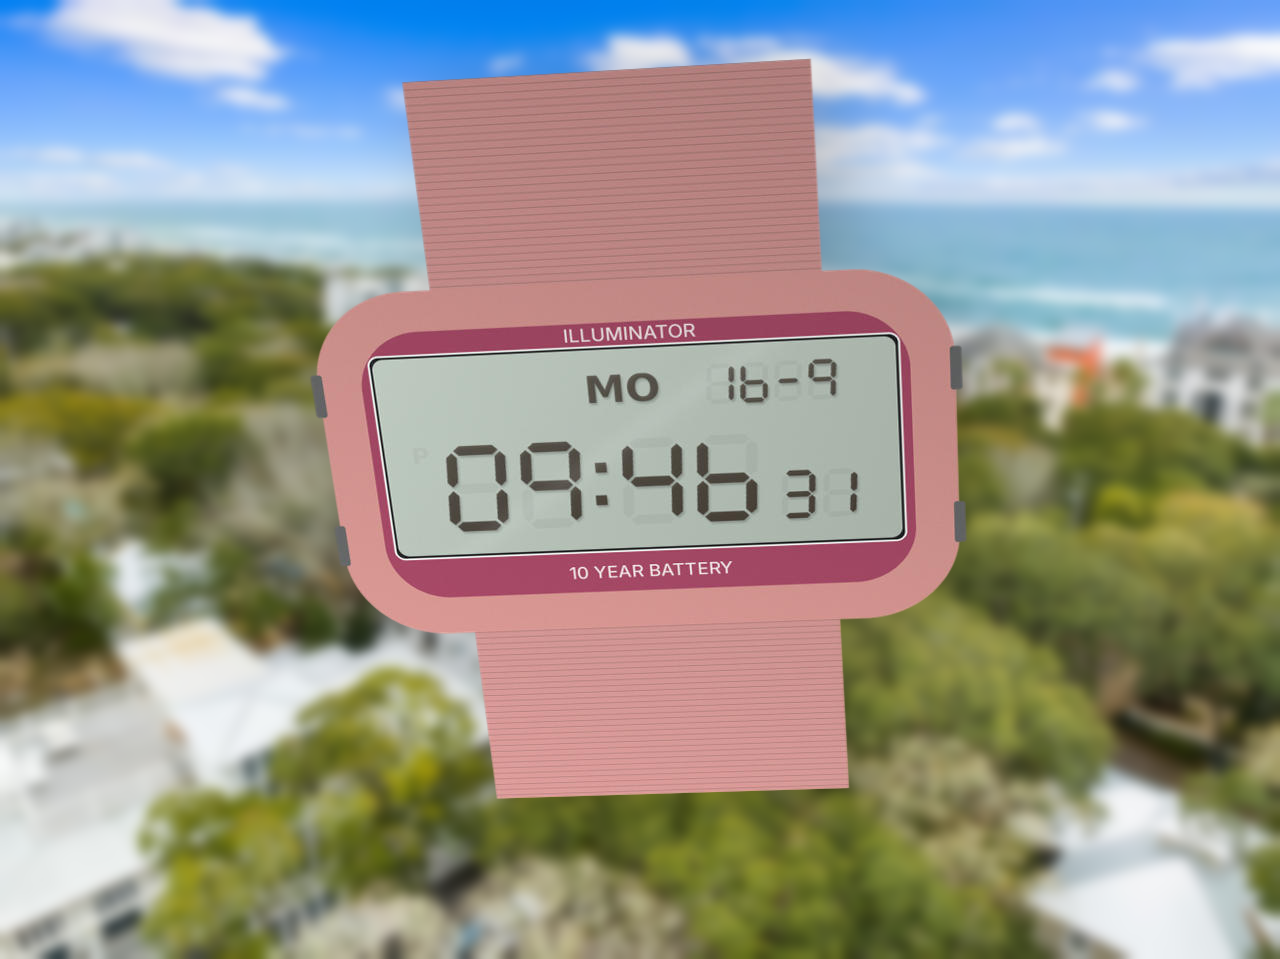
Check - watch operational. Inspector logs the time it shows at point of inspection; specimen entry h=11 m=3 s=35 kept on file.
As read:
h=9 m=46 s=31
